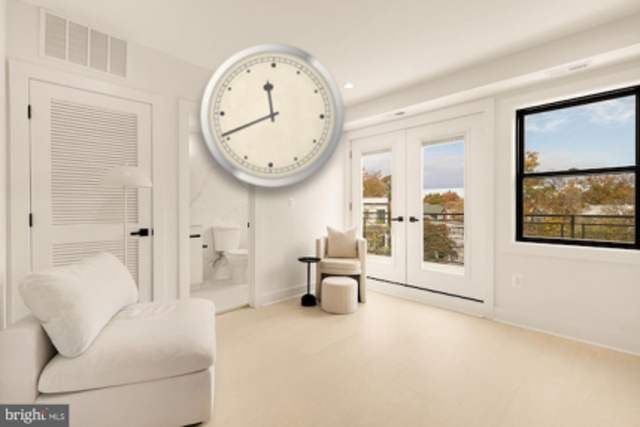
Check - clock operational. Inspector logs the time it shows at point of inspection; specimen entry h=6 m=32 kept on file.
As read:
h=11 m=41
